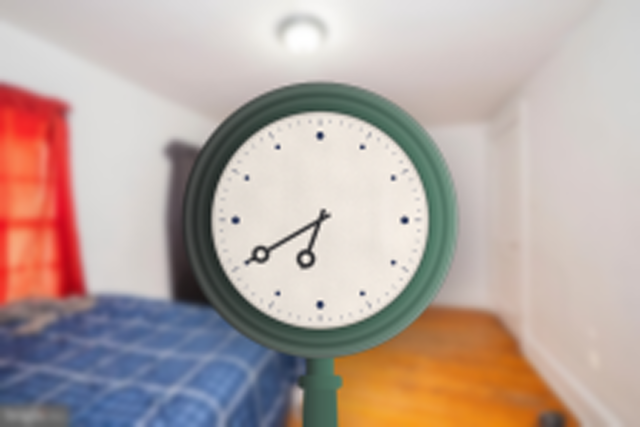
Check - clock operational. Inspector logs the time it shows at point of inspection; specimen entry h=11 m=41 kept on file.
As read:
h=6 m=40
